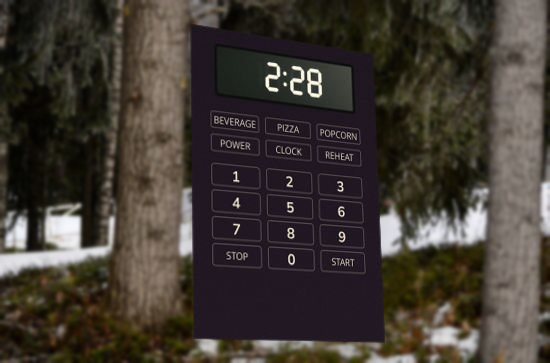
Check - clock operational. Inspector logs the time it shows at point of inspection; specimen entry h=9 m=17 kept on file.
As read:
h=2 m=28
